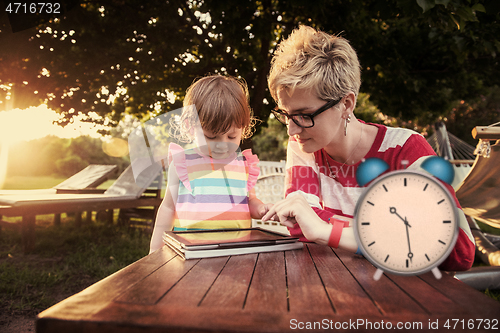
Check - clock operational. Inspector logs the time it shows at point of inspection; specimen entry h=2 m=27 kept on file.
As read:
h=10 m=29
